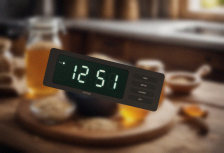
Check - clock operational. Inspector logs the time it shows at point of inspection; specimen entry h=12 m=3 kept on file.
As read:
h=12 m=51
